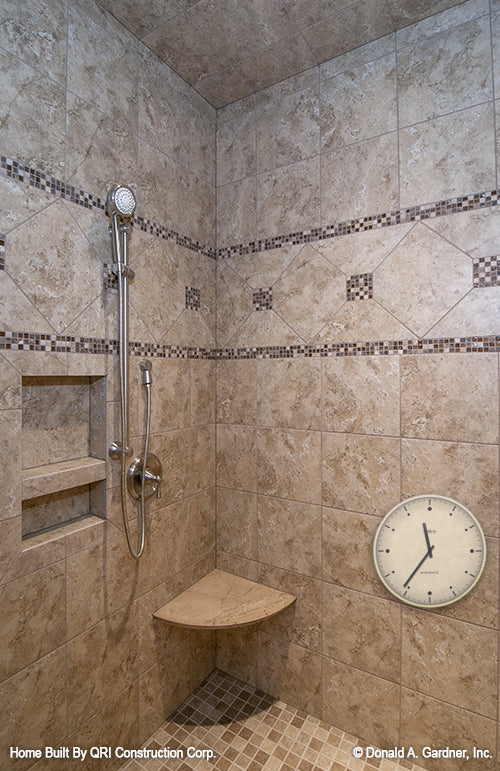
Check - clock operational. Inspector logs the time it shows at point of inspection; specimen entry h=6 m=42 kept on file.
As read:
h=11 m=36
